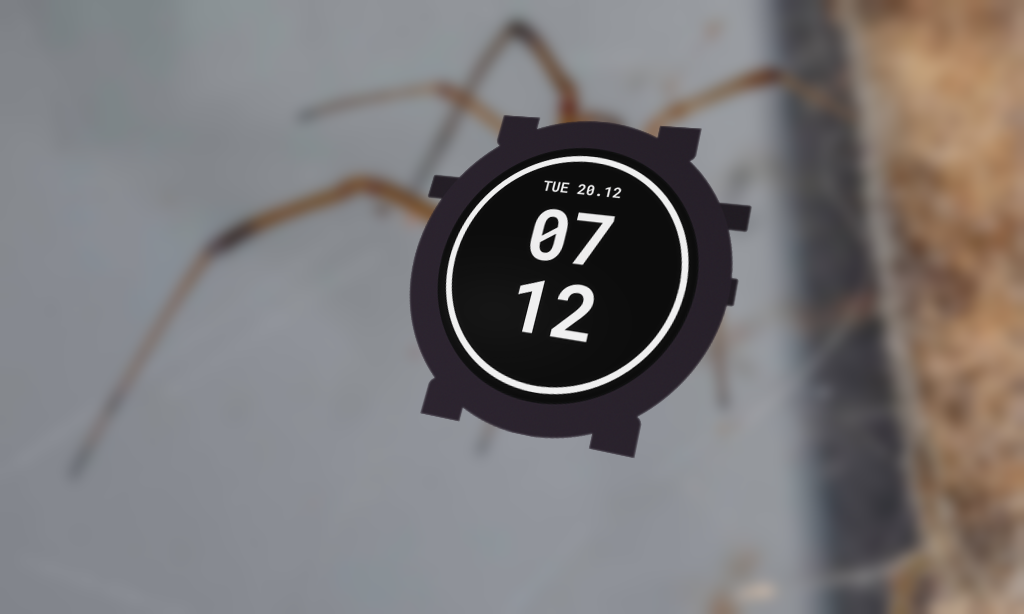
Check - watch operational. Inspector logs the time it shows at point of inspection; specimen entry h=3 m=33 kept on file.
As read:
h=7 m=12
